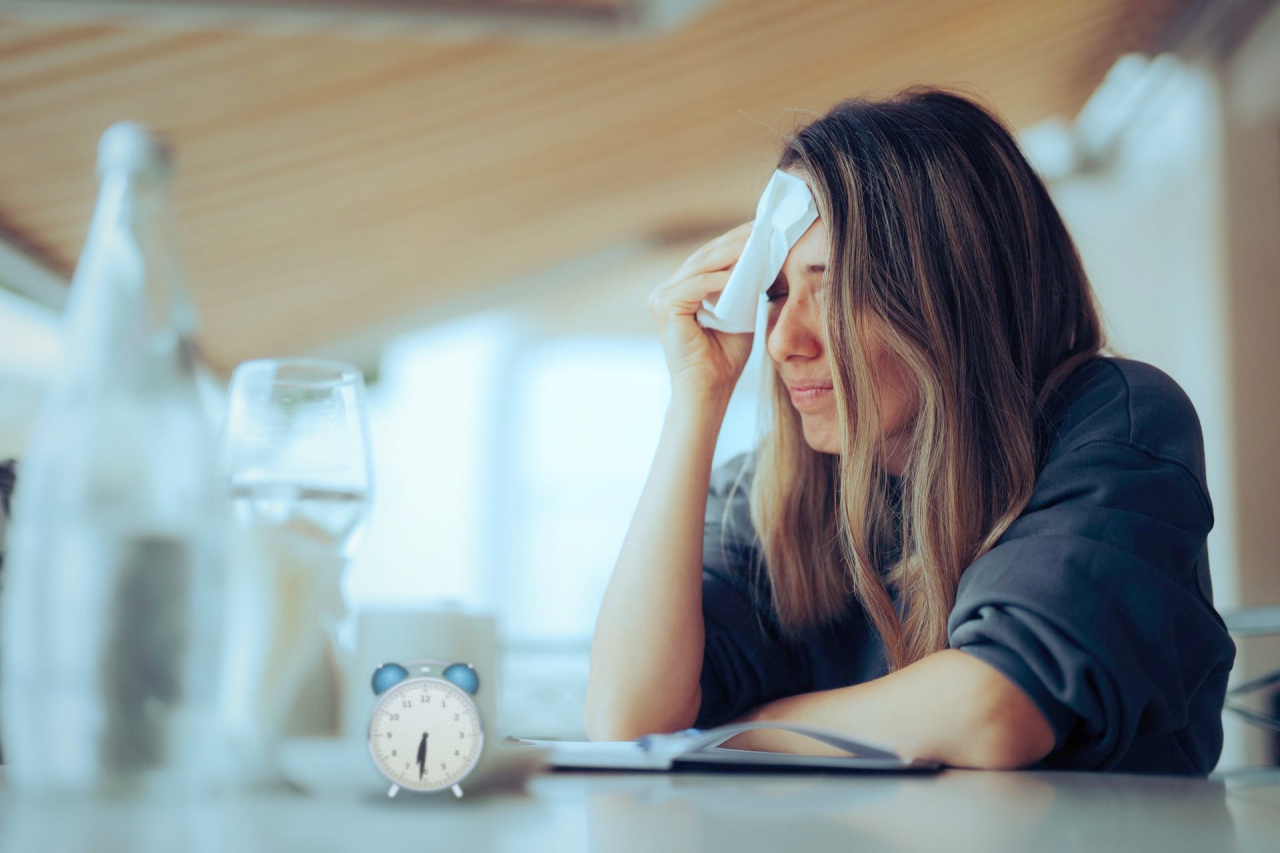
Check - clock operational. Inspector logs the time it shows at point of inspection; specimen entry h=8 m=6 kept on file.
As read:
h=6 m=31
